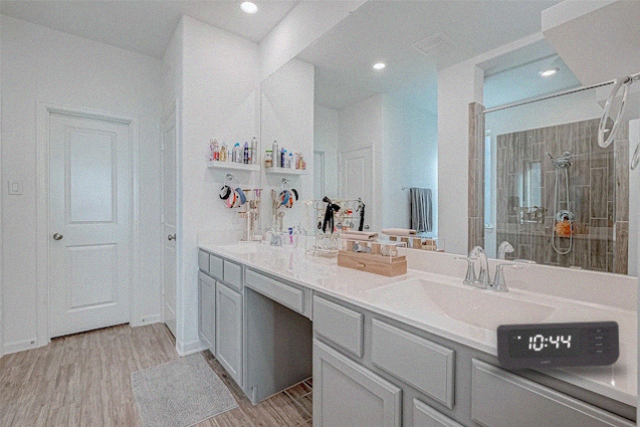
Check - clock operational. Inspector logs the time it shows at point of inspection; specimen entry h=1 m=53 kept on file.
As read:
h=10 m=44
